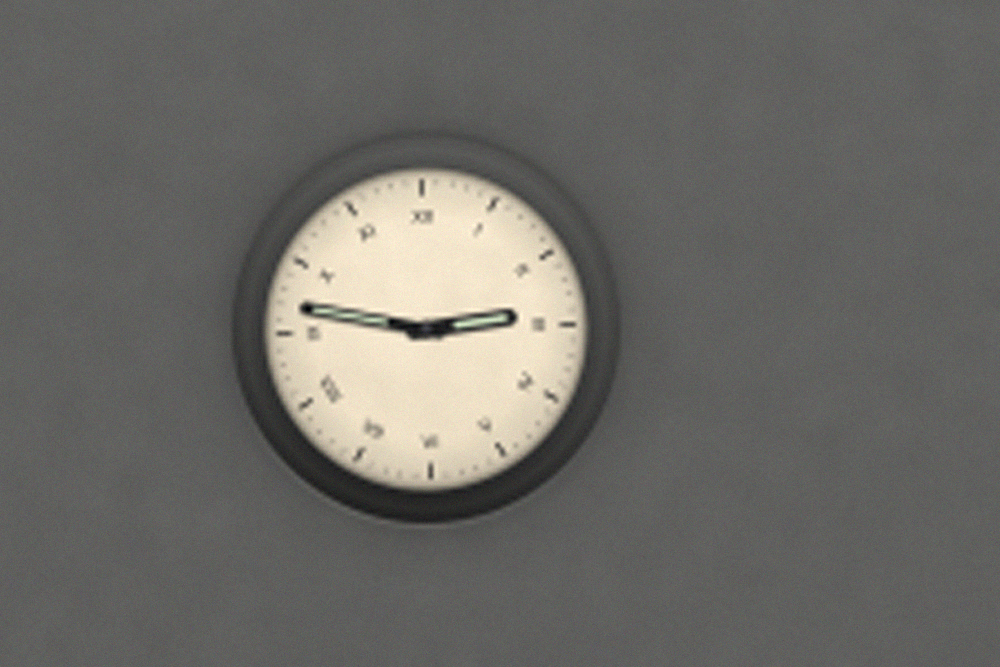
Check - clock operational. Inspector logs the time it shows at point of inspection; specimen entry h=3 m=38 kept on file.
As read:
h=2 m=47
